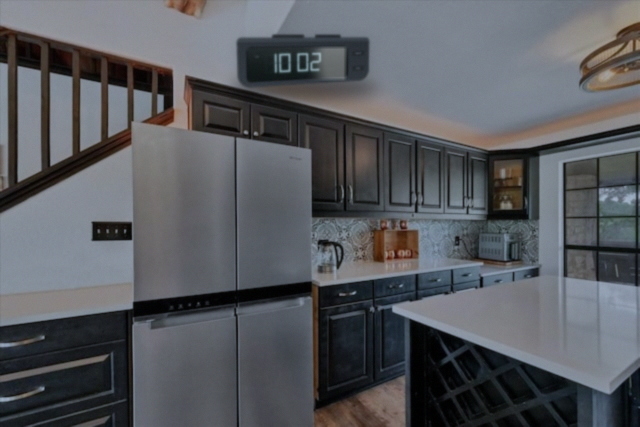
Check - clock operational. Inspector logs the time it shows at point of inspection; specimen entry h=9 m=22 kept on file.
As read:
h=10 m=2
